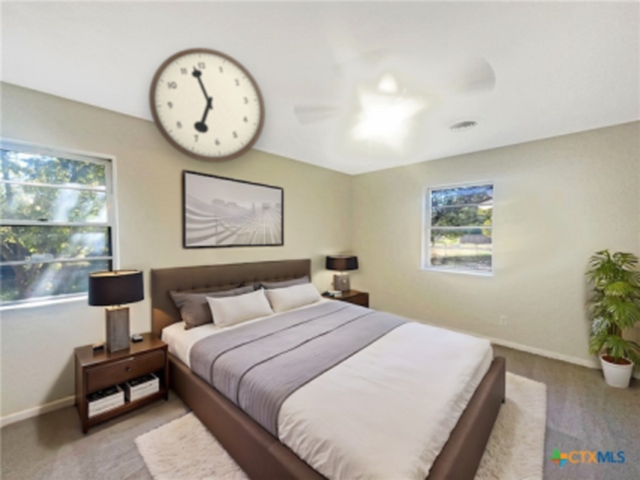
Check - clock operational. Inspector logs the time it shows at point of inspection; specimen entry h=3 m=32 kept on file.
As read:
h=6 m=58
